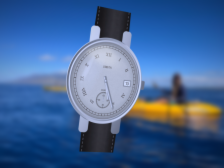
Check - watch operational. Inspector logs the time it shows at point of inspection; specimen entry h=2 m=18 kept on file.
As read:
h=5 m=26
